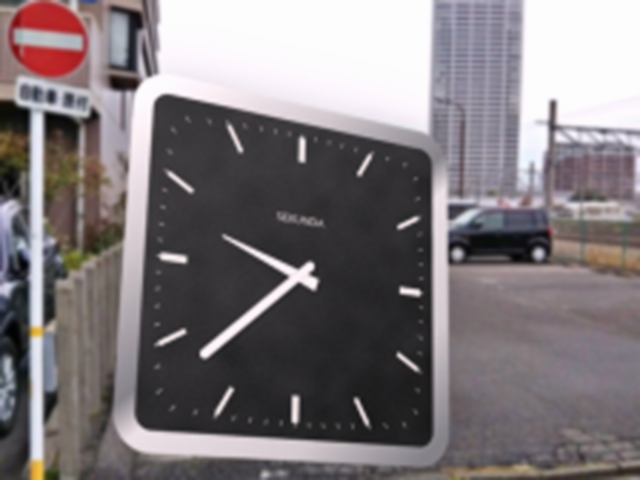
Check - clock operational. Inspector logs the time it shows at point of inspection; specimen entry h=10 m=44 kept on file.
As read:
h=9 m=38
